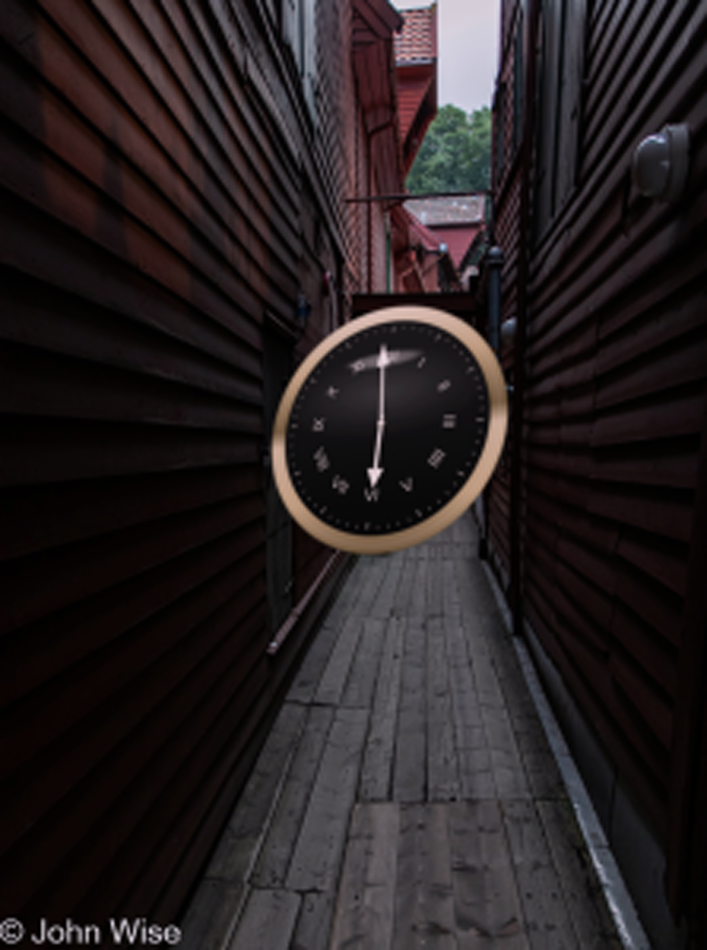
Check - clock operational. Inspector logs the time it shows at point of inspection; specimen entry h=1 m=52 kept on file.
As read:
h=5 m=59
